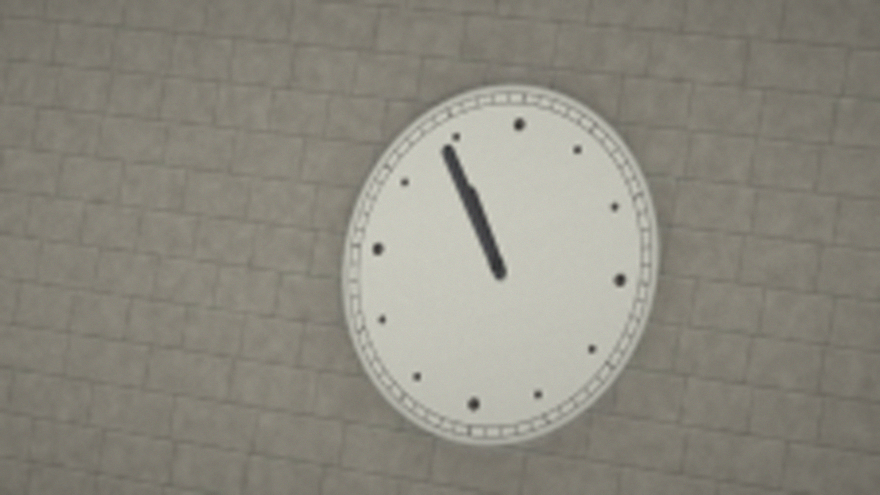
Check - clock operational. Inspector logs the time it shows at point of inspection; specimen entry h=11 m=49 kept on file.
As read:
h=10 m=54
